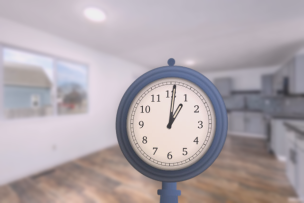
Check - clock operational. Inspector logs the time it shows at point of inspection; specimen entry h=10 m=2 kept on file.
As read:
h=1 m=1
